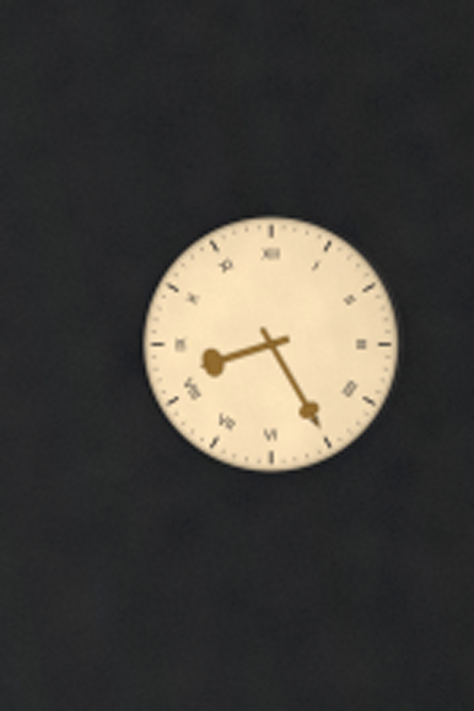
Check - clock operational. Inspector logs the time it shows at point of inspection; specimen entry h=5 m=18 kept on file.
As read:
h=8 m=25
